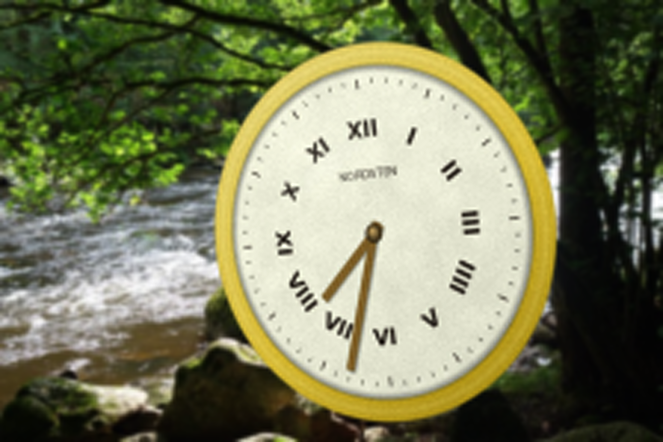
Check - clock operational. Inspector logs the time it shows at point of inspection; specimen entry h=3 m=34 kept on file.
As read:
h=7 m=33
